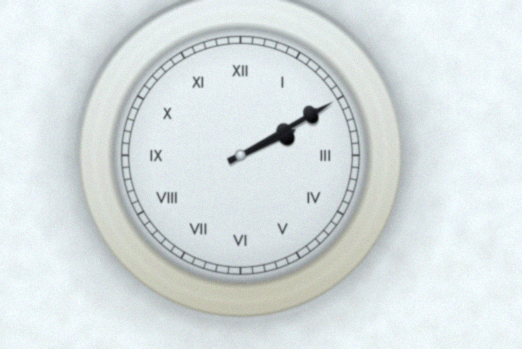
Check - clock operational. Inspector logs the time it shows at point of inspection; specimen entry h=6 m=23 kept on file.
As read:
h=2 m=10
